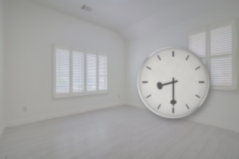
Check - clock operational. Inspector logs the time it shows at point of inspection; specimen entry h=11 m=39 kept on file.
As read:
h=8 m=30
